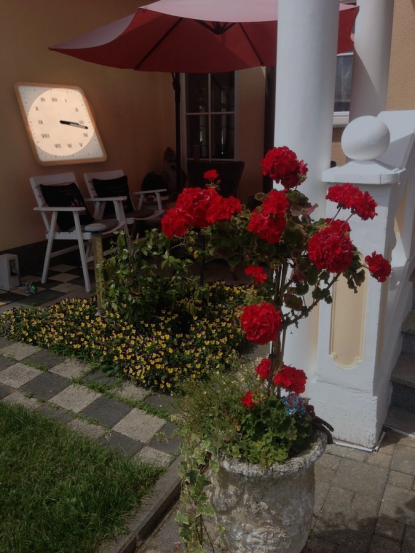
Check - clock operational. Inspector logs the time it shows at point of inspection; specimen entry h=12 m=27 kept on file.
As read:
h=3 m=17
